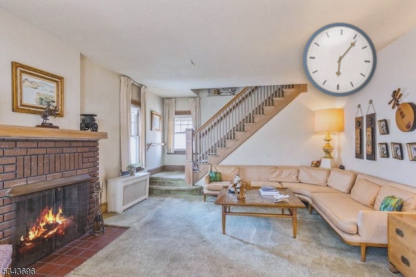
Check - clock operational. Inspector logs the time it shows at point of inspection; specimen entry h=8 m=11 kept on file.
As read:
h=6 m=6
